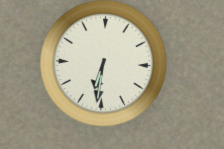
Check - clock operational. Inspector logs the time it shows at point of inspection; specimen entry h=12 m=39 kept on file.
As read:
h=6 m=31
